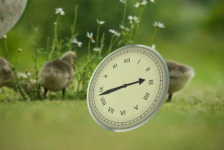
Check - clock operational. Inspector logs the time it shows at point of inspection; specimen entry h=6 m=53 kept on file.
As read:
h=2 m=43
